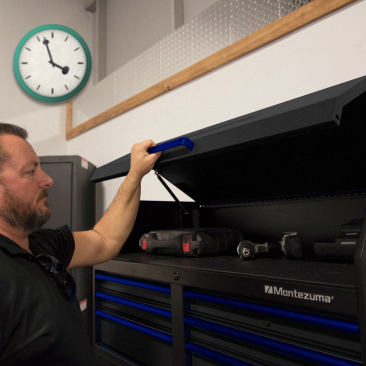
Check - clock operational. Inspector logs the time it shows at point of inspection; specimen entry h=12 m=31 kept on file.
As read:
h=3 m=57
